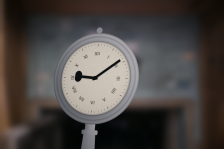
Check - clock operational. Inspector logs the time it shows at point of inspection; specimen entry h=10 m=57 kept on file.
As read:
h=9 m=9
